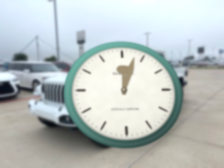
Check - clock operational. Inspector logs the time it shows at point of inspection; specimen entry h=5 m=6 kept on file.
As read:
h=12 m=3
